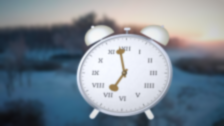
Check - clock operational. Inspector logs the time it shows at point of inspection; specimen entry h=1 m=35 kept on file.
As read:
h=6 m=58
